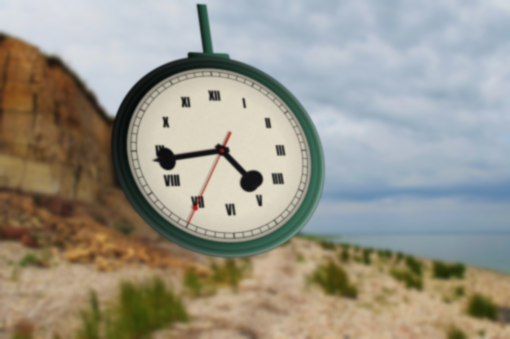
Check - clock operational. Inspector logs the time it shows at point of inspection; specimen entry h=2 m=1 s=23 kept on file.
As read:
h=4 m=43 s=35
